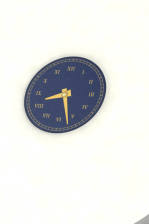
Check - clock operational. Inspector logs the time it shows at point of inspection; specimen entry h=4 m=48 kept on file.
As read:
h=8 m=27
